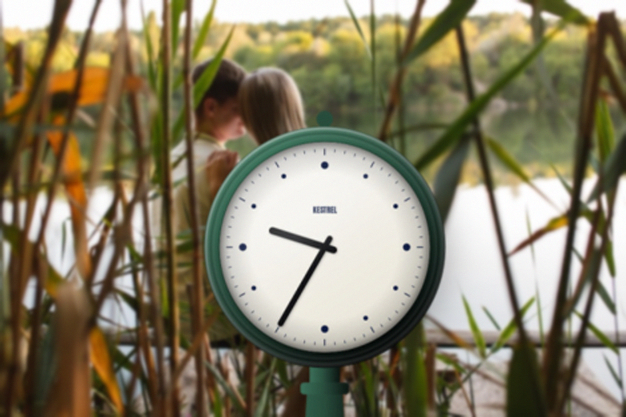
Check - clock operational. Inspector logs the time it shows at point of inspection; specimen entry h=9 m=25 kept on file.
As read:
h=9 m=35
